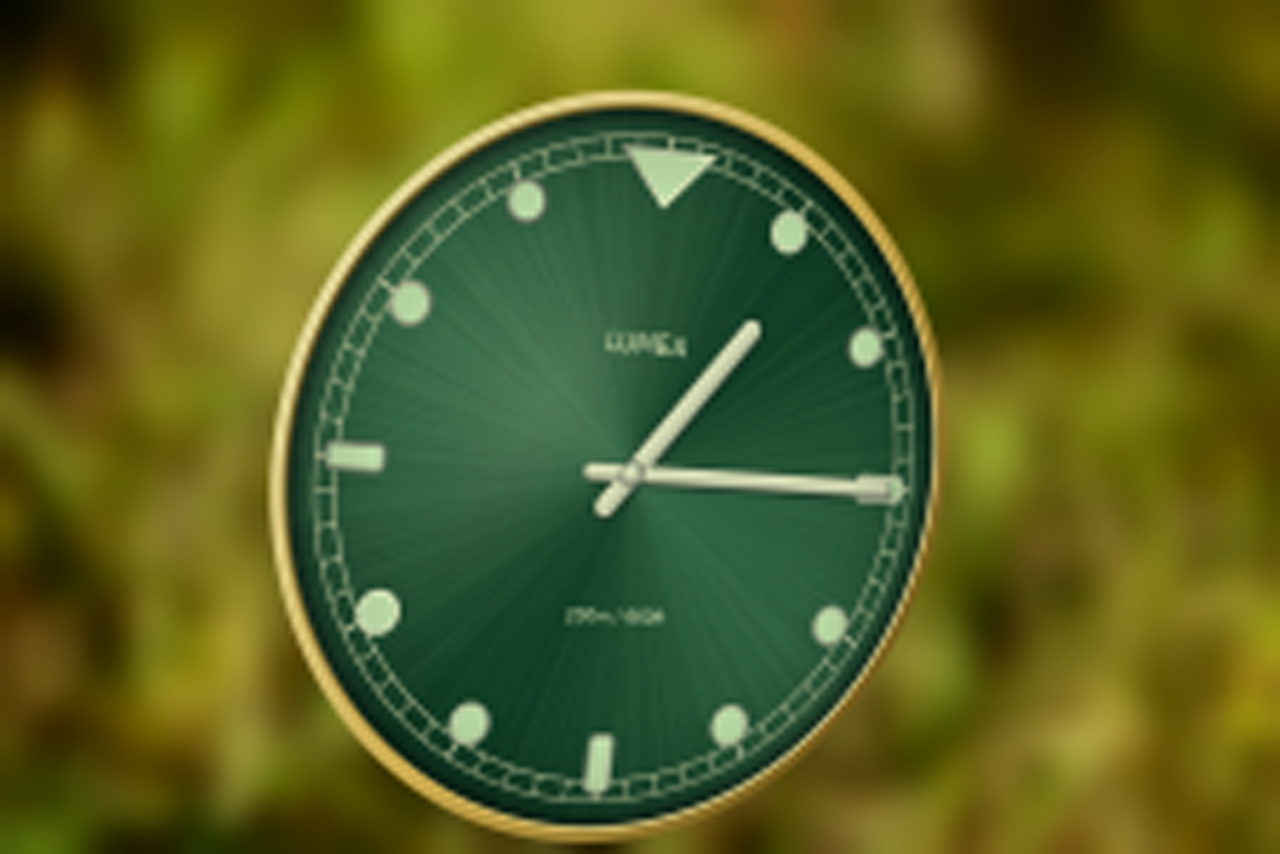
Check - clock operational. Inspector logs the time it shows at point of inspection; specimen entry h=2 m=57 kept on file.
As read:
h=1 m=15
